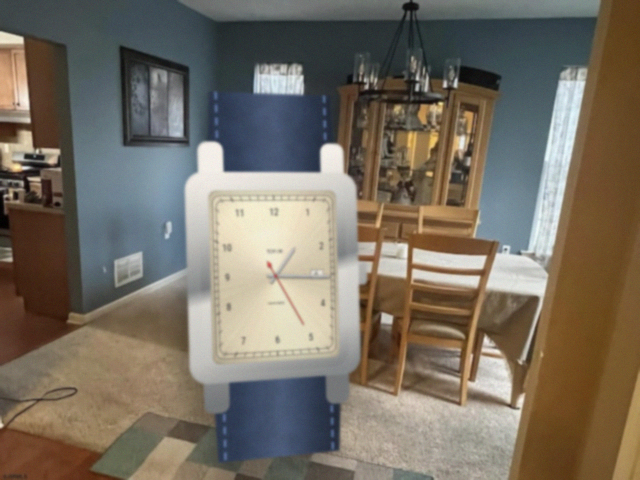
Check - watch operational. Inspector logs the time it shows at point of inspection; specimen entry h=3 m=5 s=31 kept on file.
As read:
h=1 m=15 s=25
